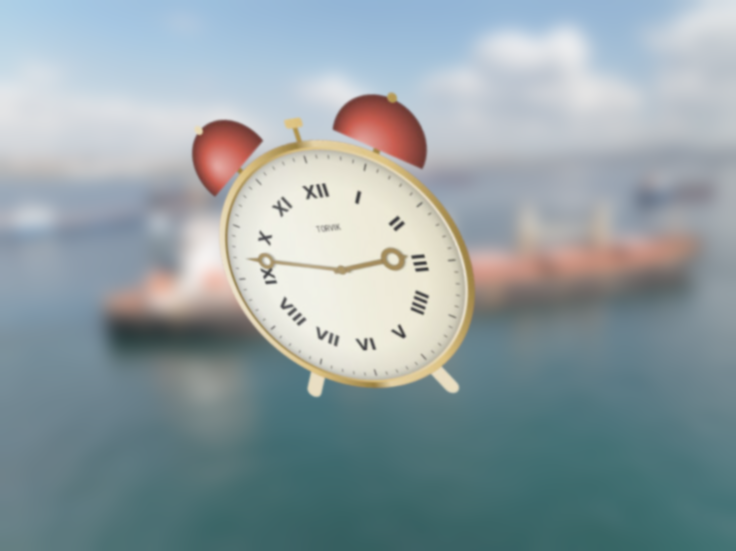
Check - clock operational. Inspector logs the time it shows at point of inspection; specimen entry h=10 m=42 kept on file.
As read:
h=2 m=47
